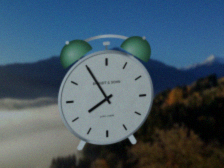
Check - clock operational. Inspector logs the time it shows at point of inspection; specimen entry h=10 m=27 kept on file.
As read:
h=7 m=55
